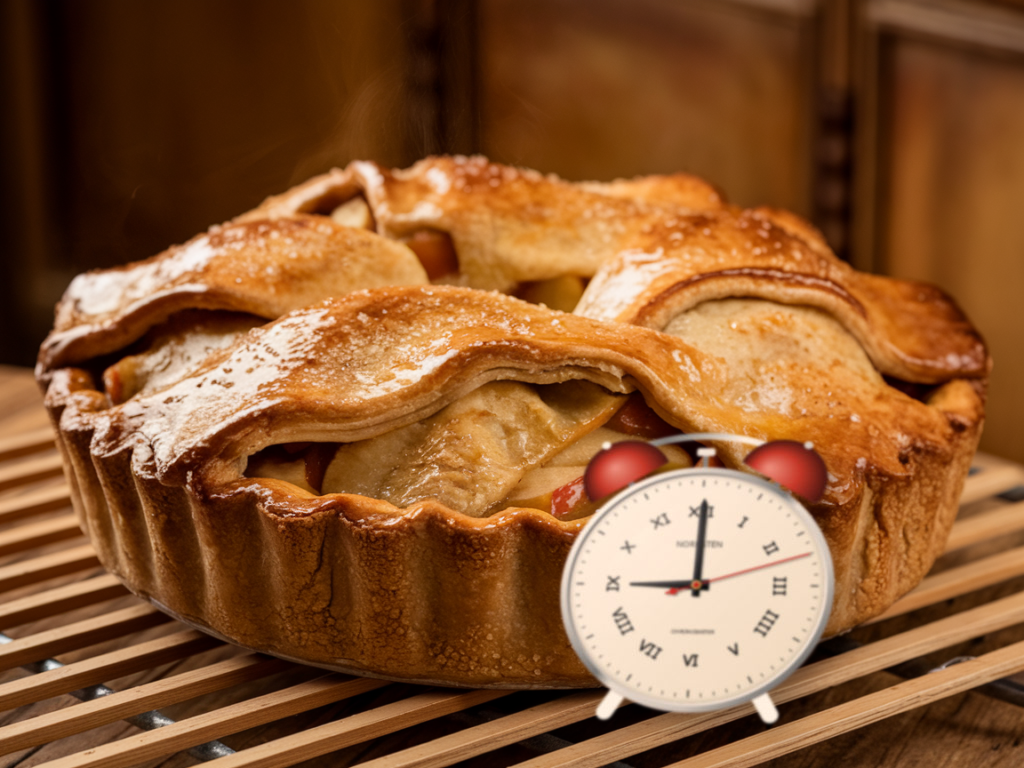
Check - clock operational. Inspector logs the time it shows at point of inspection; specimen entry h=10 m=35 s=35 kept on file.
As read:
h=9 m=0 s=12
